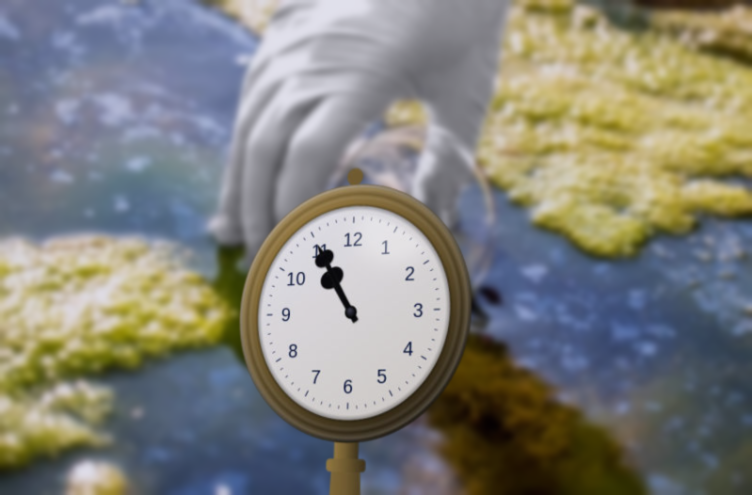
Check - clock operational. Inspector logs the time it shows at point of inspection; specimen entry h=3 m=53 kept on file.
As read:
h=10 m=55
